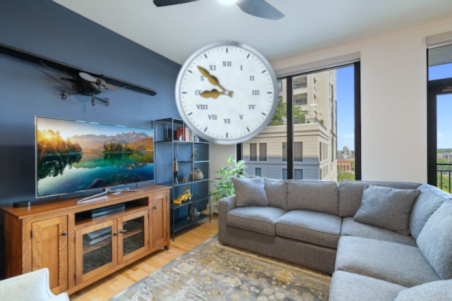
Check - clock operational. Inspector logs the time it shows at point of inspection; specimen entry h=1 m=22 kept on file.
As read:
h=8 m=52
